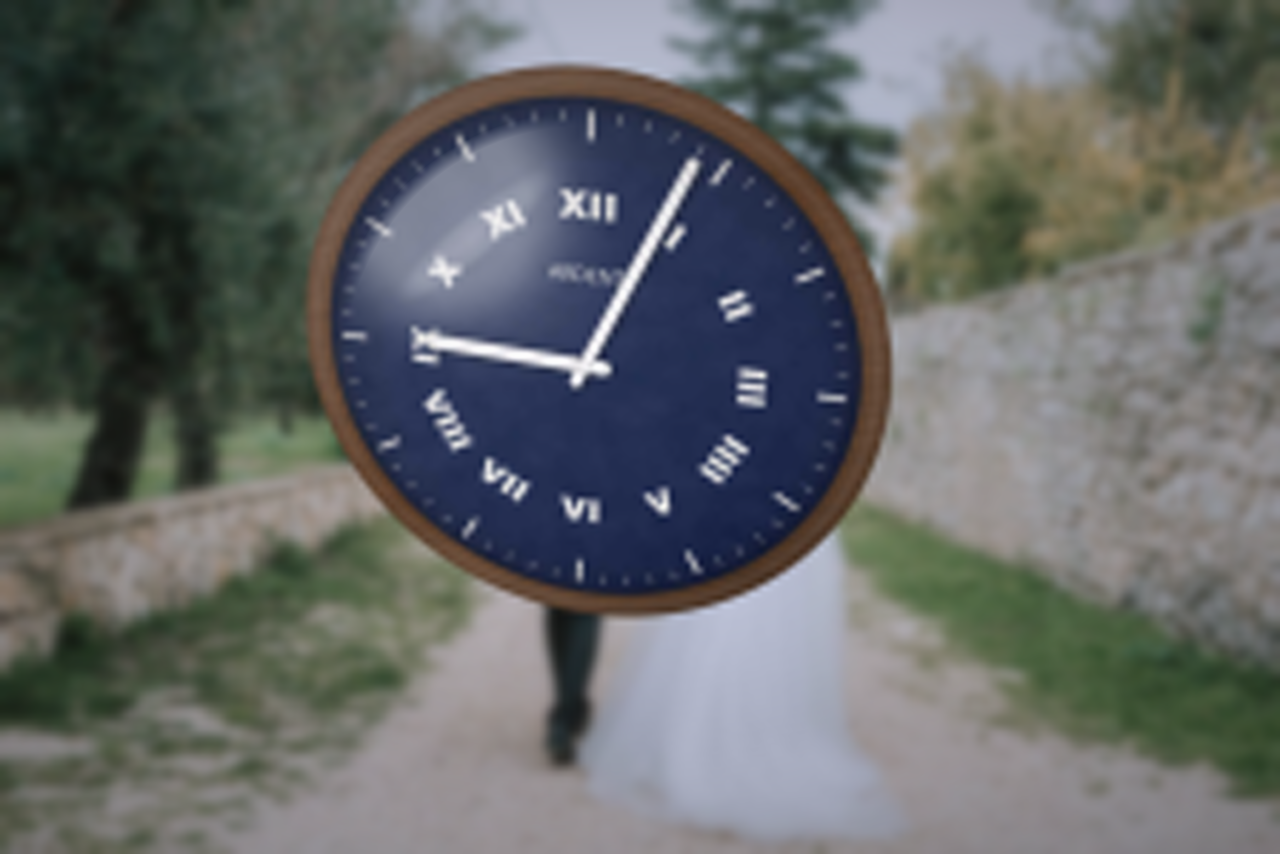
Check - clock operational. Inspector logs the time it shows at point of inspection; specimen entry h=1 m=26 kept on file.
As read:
h=9 m=4
